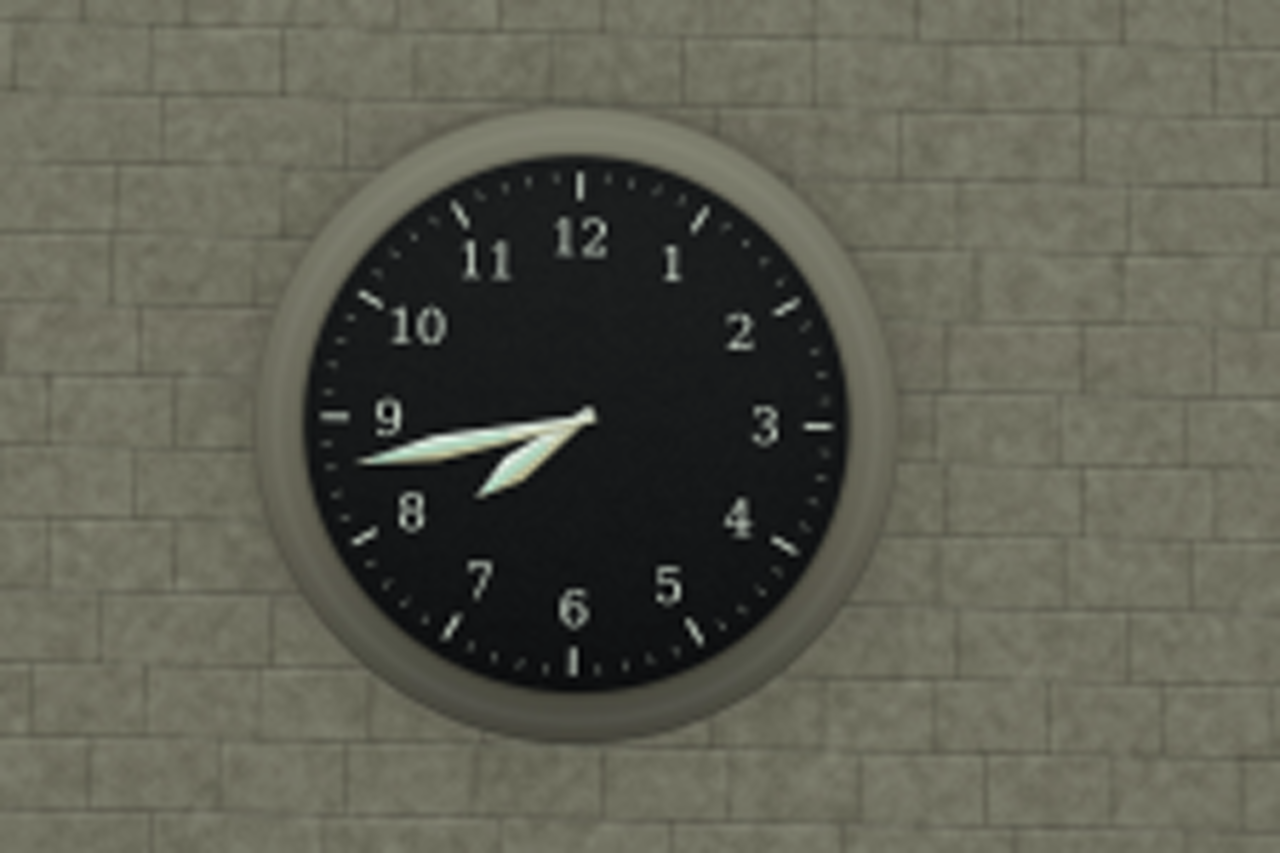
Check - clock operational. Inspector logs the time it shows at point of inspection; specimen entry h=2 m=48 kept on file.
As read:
h=7 m=43
